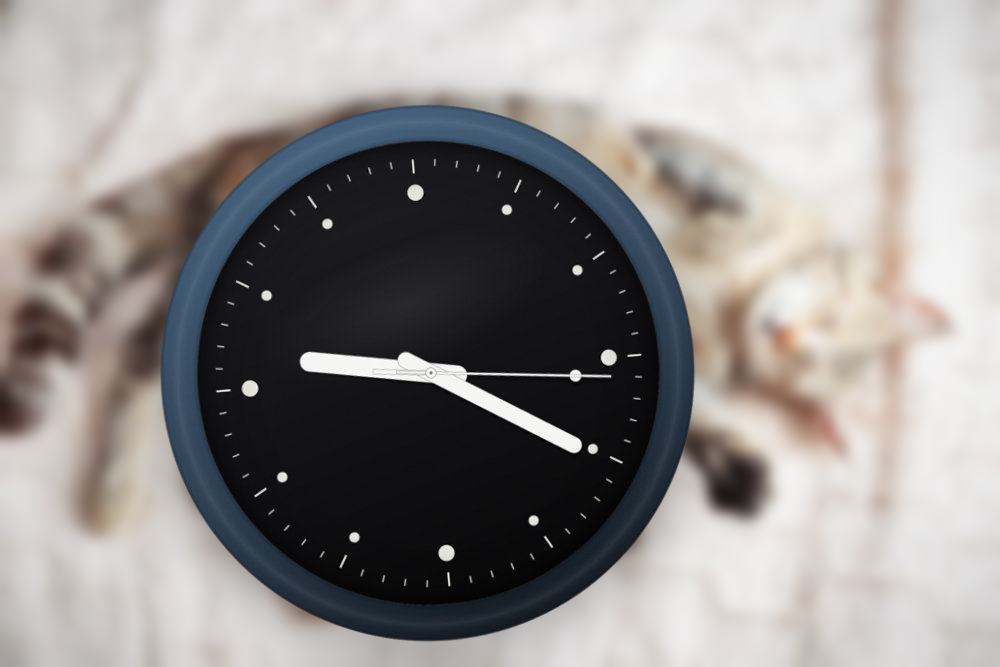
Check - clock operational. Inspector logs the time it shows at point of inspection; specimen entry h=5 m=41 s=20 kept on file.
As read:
h=9 m=20 s=16
